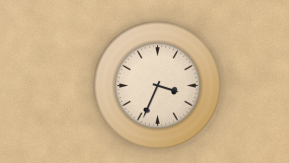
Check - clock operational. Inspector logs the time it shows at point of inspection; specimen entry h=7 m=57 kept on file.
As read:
h=3 m=34
